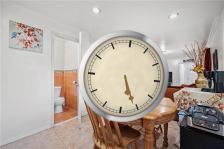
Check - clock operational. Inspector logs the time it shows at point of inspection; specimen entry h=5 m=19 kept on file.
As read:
h=5 m=26
